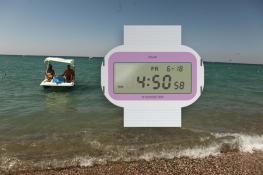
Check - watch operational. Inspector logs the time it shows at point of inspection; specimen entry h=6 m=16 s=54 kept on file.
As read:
h=4 m=50 s=58
